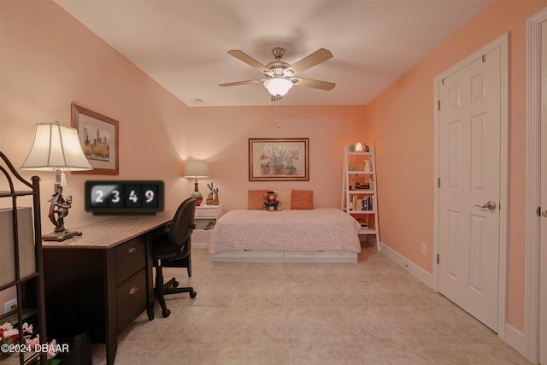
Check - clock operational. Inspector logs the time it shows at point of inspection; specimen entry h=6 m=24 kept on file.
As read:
h=23 m=49
